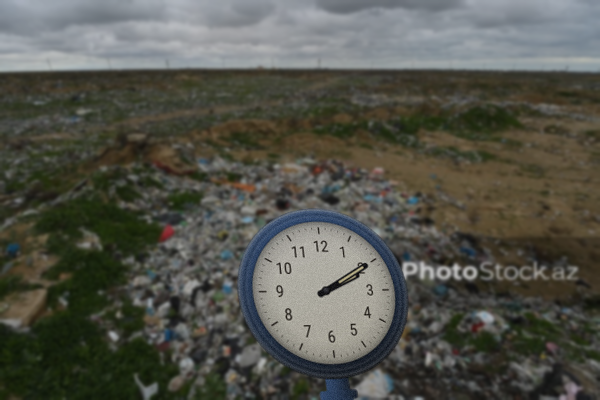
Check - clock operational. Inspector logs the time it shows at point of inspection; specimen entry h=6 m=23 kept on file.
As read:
h=2 m=10
